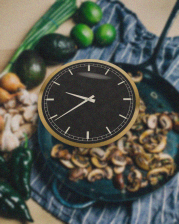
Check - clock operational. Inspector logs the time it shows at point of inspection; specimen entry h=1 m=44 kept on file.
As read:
h=9 m=39
